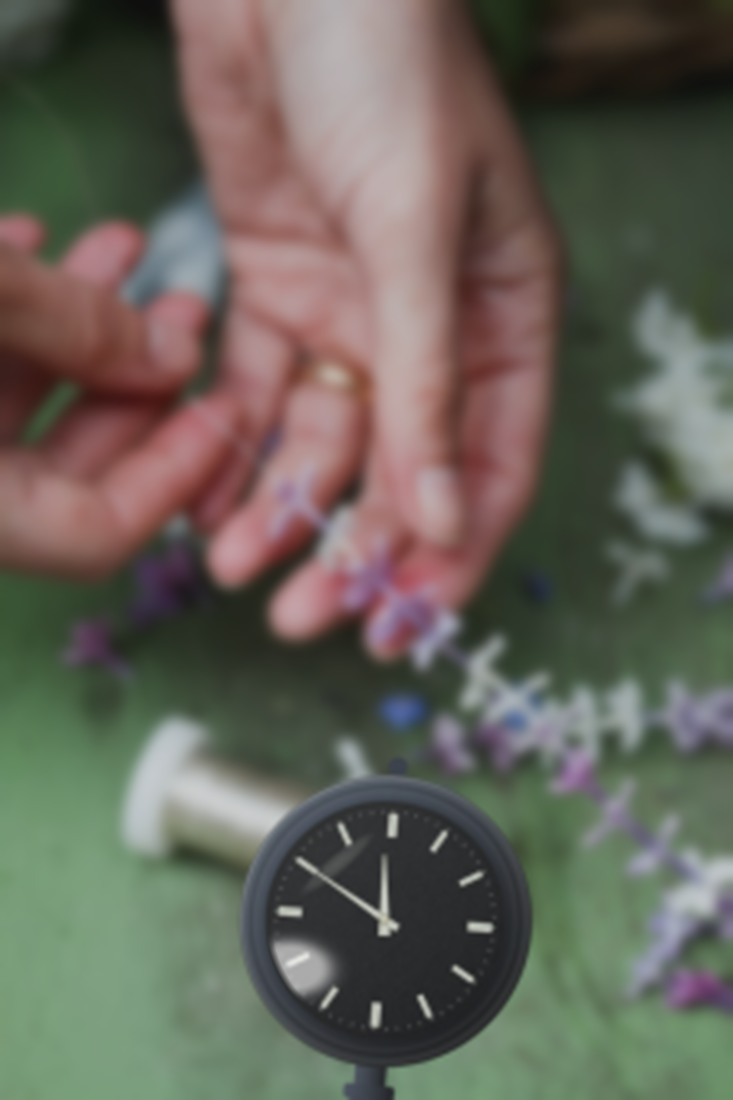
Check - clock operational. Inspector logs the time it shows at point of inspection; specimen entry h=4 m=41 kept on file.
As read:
h=11 m=50
